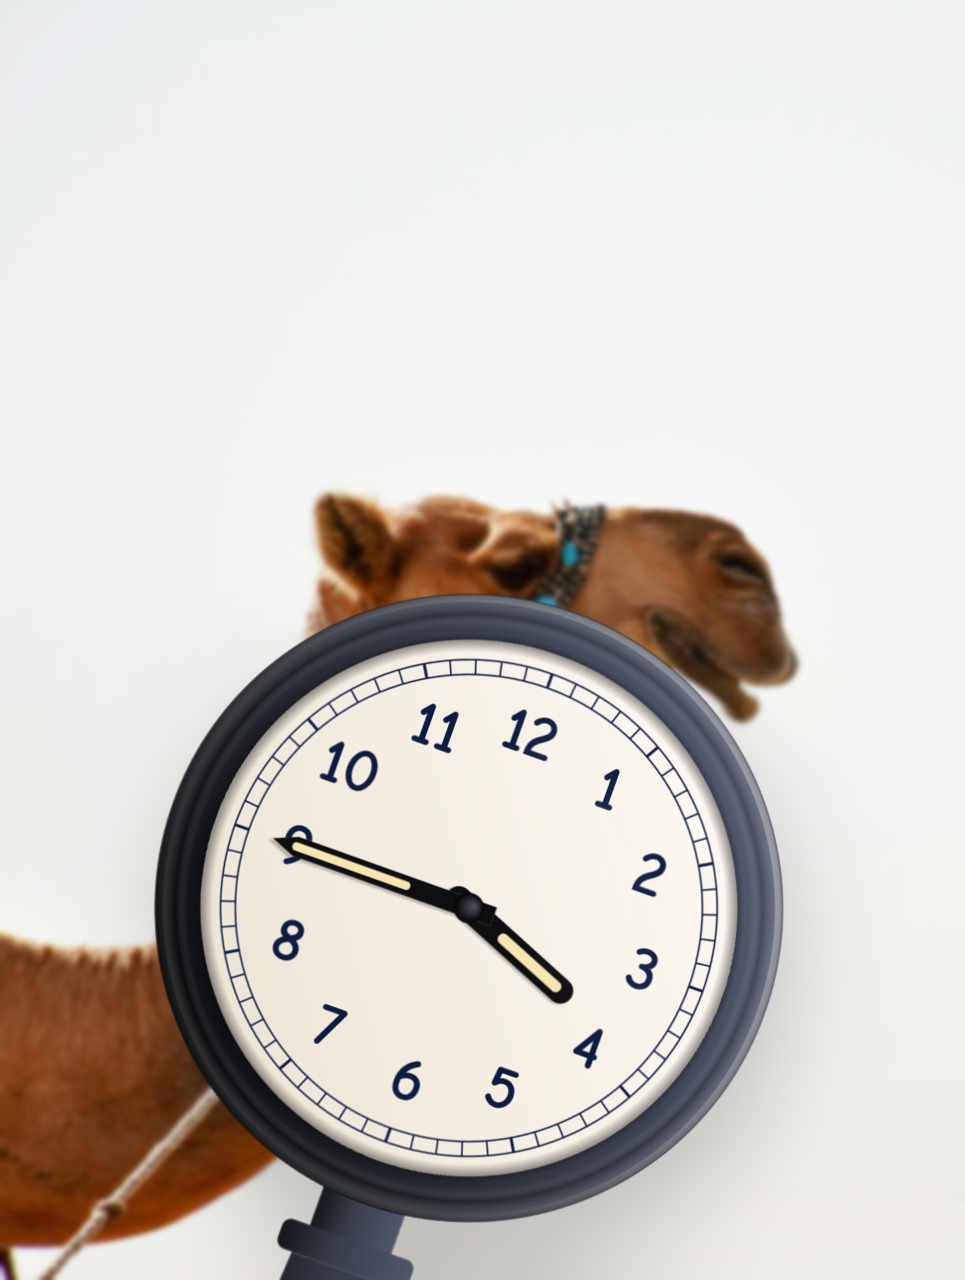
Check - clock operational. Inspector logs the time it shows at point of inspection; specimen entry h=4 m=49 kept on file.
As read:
h=3 m=45
